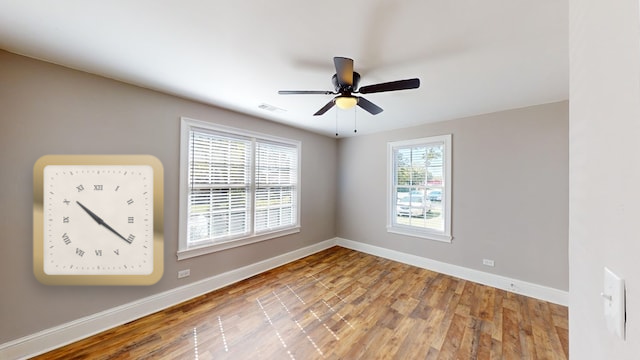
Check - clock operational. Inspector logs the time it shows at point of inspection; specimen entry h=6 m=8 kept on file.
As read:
h=10 m=21
